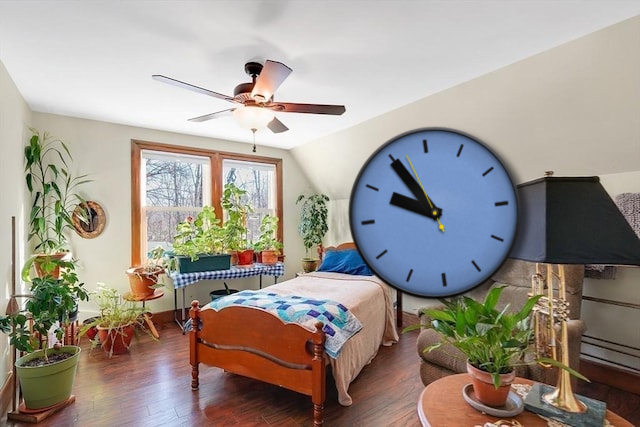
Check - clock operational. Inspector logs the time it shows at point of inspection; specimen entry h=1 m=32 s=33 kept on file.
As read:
h=9 m=54 s=57
